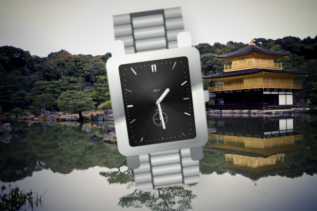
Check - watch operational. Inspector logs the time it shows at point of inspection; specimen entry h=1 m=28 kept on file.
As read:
h=1 m=29
